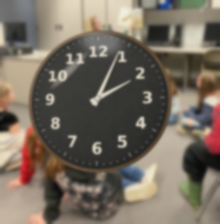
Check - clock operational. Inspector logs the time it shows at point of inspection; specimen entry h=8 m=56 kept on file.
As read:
h=2 m=4
